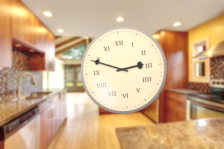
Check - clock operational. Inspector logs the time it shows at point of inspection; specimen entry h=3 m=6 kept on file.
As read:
h=2 m=49
